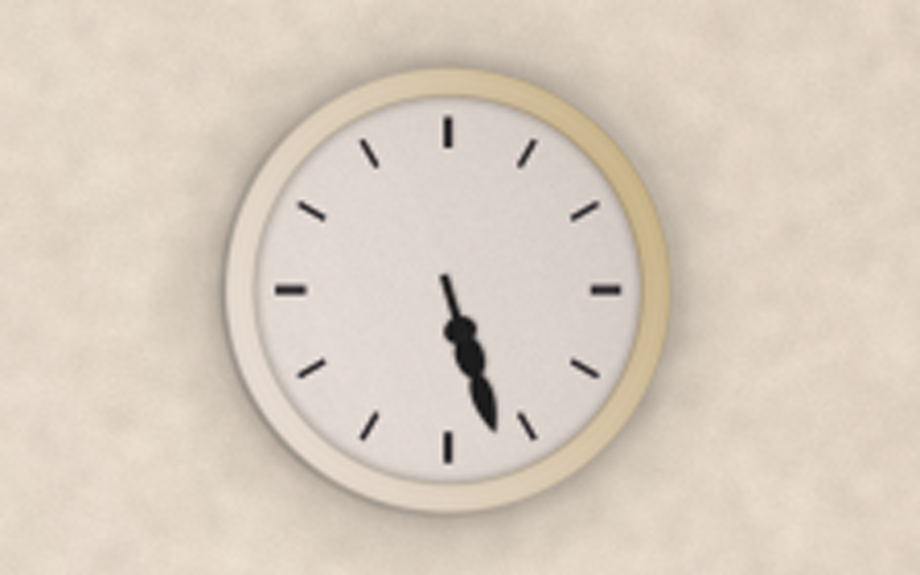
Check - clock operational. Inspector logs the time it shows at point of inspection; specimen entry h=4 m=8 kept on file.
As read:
h=5 m=27
